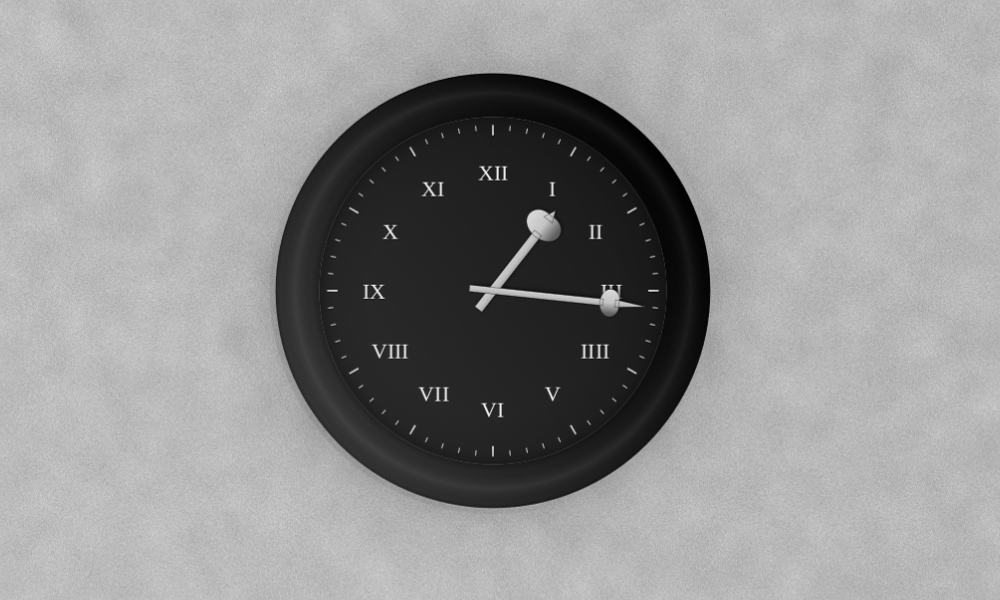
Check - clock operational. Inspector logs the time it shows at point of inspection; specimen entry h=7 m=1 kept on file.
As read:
h=1 m=16
